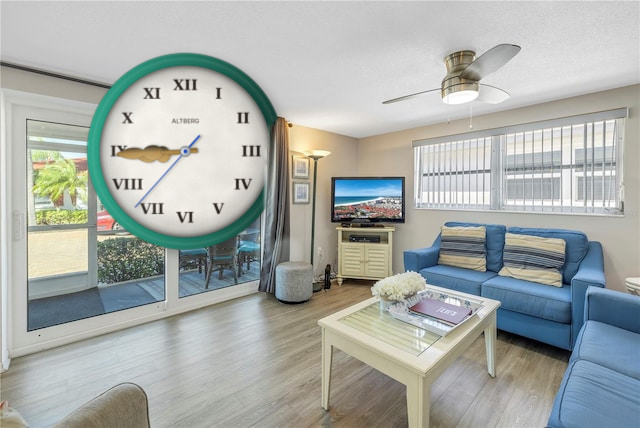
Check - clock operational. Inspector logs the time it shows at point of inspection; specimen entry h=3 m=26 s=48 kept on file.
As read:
h=8 m=44 s=37
